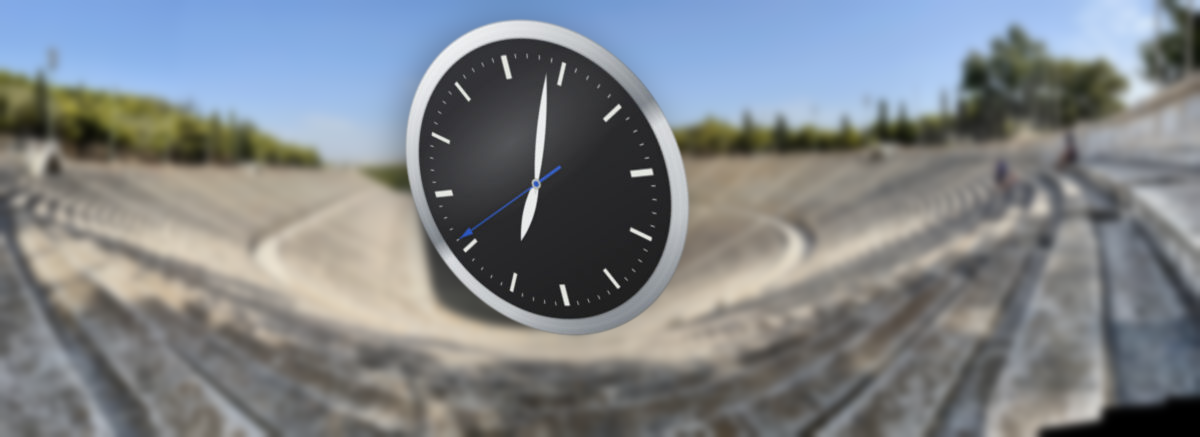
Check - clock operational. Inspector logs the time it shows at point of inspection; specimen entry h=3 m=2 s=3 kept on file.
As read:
h=7 m=3 s=41
